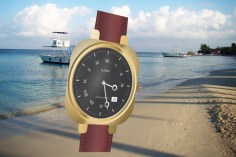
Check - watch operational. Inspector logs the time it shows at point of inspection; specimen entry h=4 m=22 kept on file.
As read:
h=3 m=27
